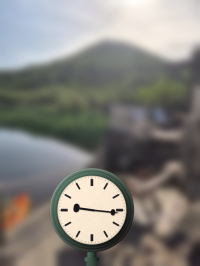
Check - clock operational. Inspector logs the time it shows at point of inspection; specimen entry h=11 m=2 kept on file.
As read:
h=9 m=16
